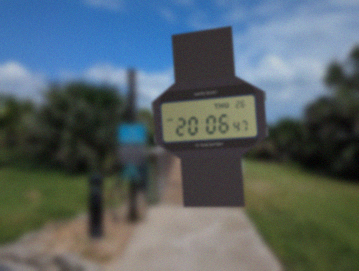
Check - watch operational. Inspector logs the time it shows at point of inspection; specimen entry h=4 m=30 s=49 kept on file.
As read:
h=20 m=6 s=47
